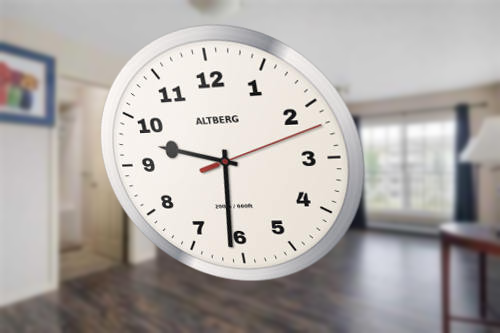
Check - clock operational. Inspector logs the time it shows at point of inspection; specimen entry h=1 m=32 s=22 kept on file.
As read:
h=9 m=31 s=12
